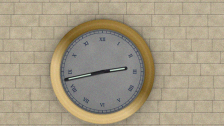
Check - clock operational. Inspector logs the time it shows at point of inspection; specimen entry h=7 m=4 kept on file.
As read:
h=2 m=43
